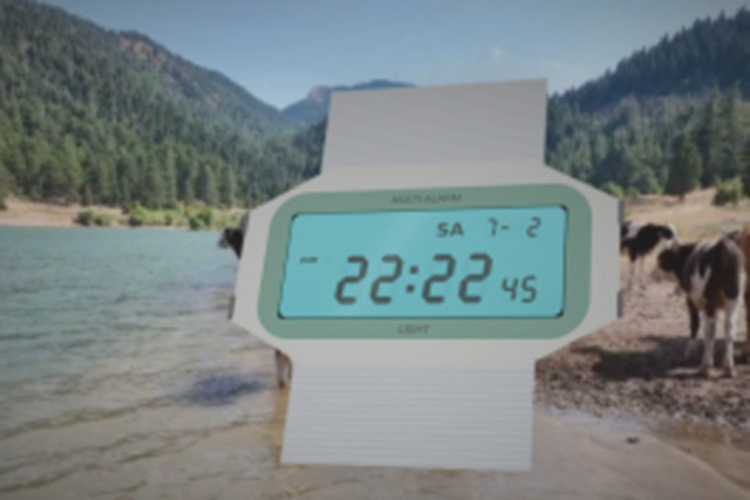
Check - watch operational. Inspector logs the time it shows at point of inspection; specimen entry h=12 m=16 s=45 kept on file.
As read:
h=22 m=22 s=45
